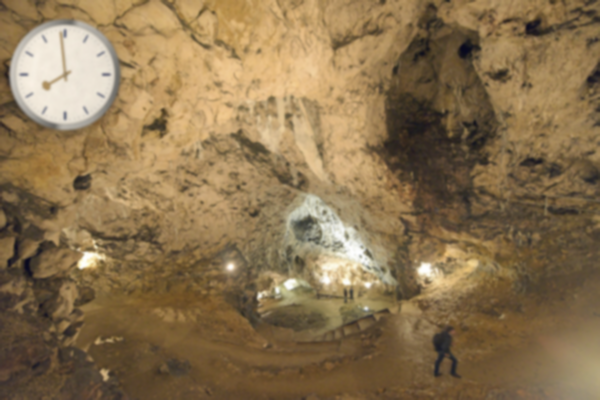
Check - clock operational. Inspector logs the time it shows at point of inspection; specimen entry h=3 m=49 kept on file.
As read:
h=7 m=59
